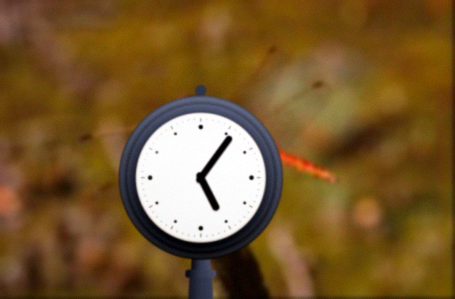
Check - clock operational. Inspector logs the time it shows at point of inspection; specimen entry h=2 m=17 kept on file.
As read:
h=5 m=6
